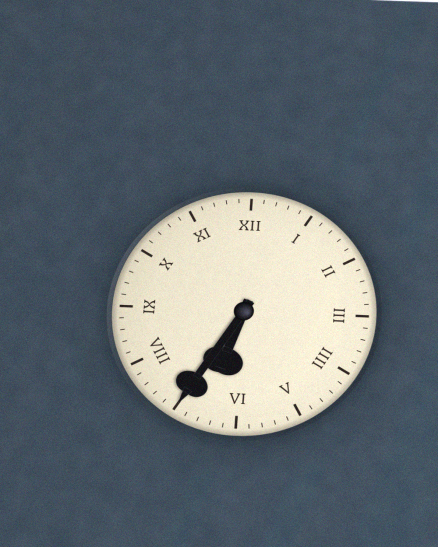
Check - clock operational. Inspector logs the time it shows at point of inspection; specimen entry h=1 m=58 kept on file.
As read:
h=6 m=35
